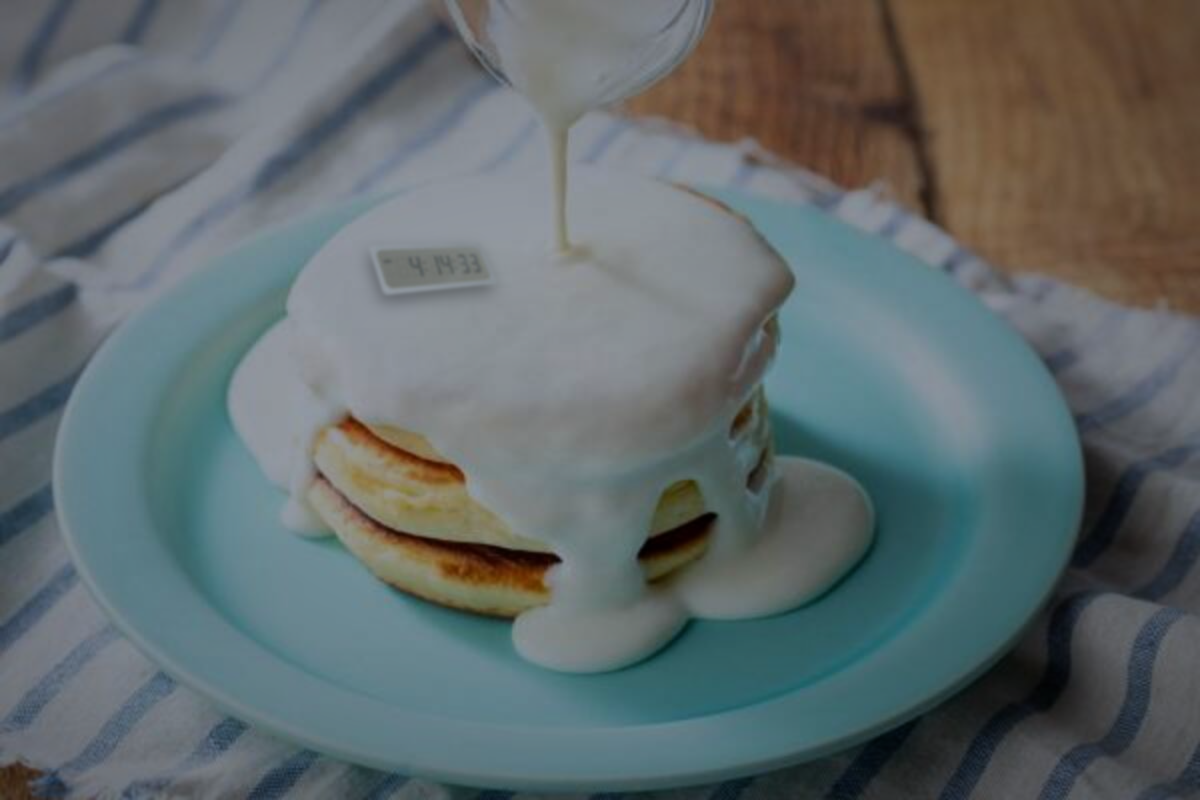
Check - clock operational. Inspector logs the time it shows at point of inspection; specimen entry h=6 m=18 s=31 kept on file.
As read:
h=4 m=14 s=33
